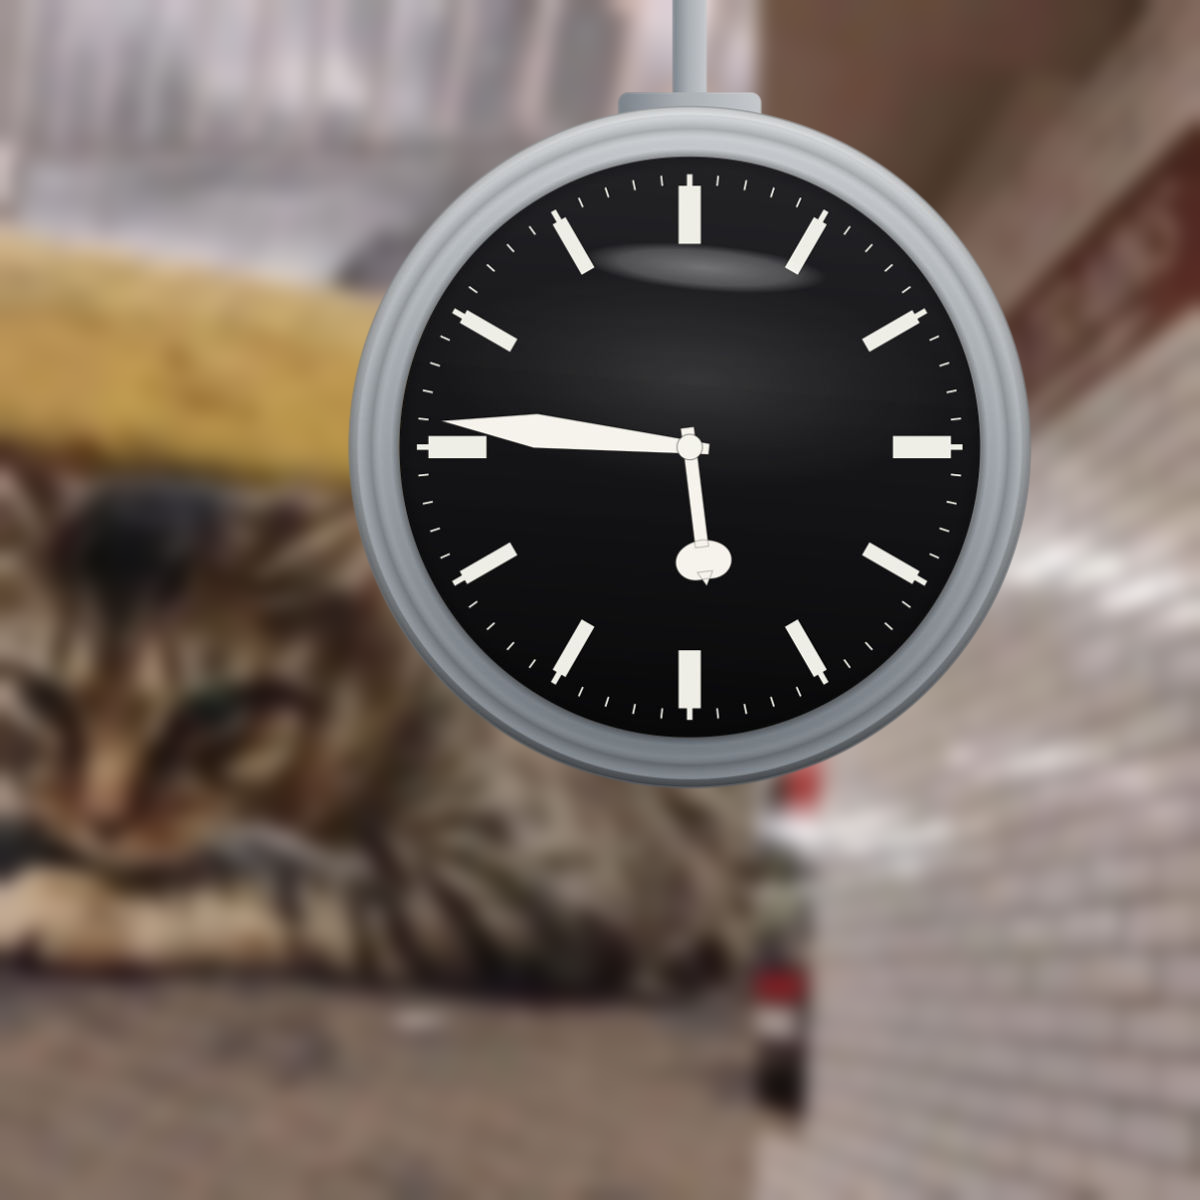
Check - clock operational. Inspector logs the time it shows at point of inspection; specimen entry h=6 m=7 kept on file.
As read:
h=5 m=46
